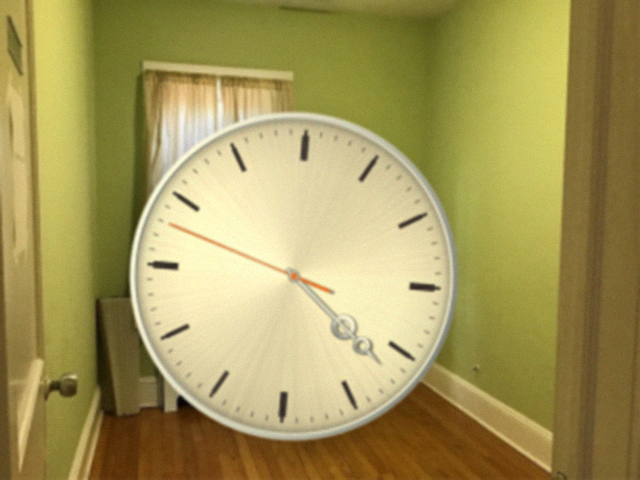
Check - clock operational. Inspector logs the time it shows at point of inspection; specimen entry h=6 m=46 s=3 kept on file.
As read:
h=4 m=21 s=48
